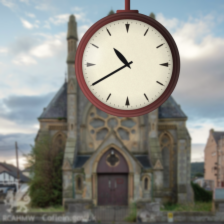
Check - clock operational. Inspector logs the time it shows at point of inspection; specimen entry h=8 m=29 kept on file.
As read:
h=10 m=40
